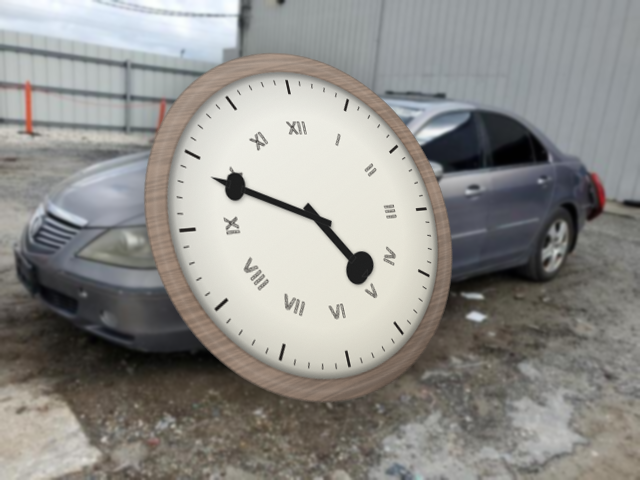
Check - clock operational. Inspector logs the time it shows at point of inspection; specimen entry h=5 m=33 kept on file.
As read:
h=4 m=49
